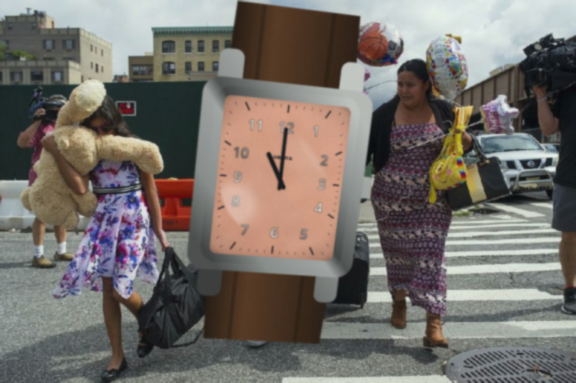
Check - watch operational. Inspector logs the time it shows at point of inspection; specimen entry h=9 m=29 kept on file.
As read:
h=11 m=0
